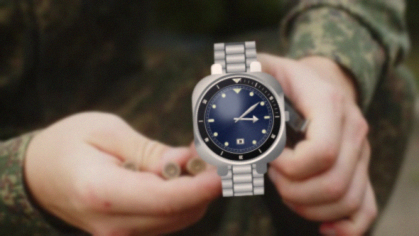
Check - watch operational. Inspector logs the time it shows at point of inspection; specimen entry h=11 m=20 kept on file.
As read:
h=3 m=9
